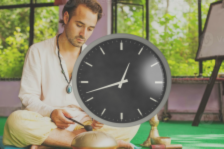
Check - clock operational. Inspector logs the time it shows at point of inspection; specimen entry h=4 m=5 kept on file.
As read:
h=12 m=42
